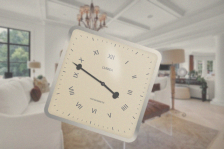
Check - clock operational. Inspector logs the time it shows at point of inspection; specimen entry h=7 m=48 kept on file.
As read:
h=3 m=48
